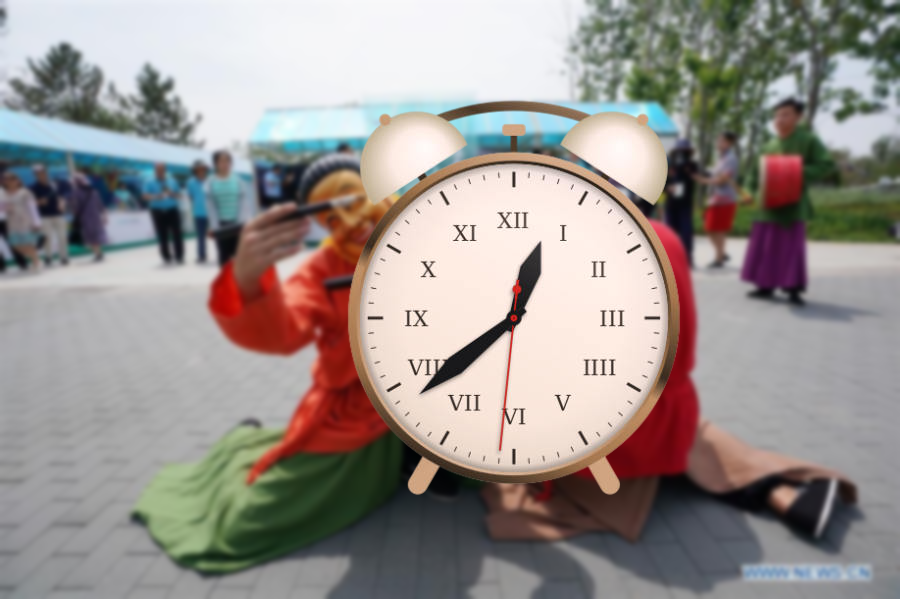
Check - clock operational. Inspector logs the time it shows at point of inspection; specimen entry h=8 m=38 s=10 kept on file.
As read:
h=12 m=38 s=31
